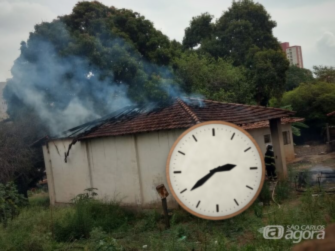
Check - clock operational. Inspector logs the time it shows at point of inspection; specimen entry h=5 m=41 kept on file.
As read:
h=2 m=39
